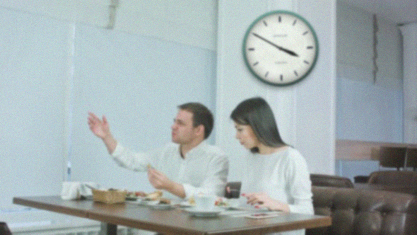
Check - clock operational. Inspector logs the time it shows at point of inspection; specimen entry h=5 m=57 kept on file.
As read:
h=3 m=50
